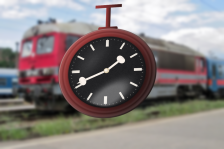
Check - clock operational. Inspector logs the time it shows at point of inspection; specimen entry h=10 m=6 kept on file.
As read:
h=1 m=41
